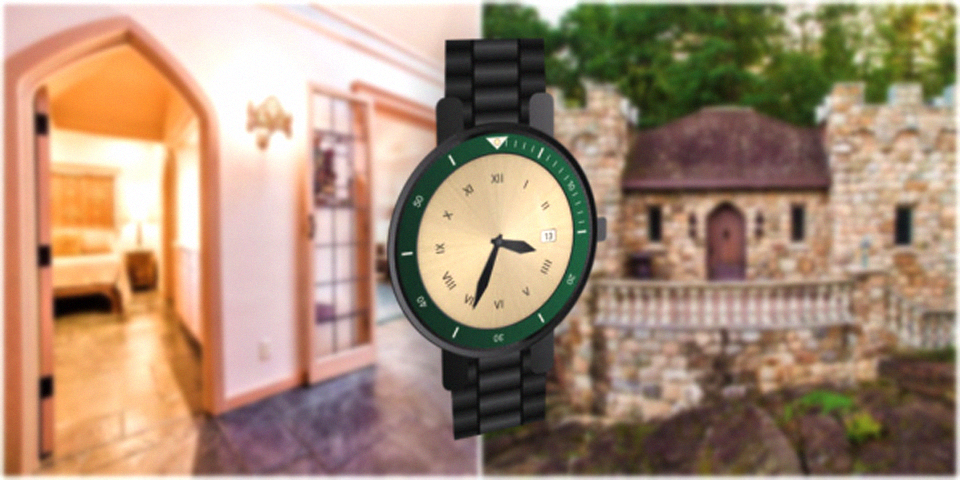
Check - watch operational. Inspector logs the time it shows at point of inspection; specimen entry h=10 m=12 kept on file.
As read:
h=3 m=34
